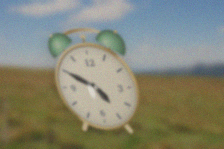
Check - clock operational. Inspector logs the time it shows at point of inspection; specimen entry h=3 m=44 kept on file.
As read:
h=4 m=50
